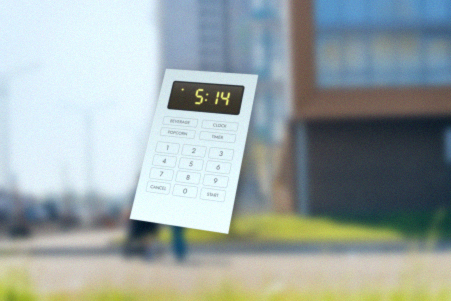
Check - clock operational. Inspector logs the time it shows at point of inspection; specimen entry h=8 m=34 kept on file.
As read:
h=5 m=14
